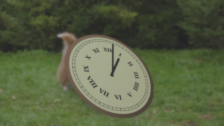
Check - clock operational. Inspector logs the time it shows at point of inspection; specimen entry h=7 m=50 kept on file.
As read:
h=1 m=2
